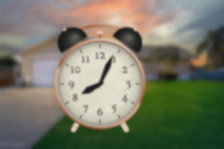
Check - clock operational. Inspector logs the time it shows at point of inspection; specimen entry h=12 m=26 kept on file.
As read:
h=8 m=4
